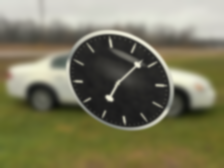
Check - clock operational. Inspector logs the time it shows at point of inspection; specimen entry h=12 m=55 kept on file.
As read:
h=7 m=8
